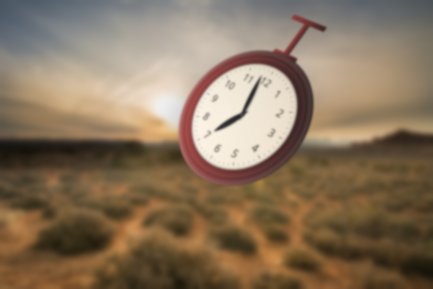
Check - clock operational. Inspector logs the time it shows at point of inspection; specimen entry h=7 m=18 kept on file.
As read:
h=6 m=58
